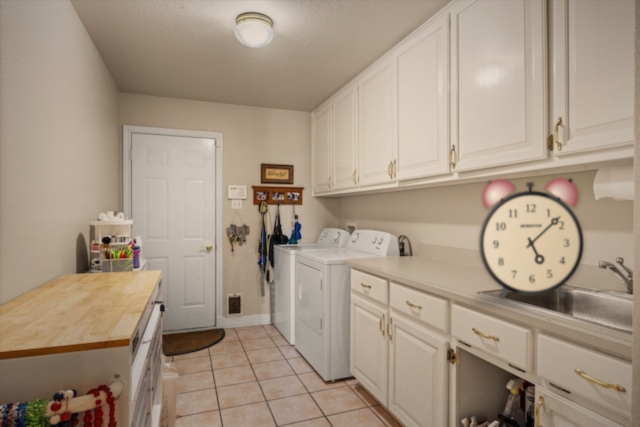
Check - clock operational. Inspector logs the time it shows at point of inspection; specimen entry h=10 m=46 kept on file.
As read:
h=5 m=8
